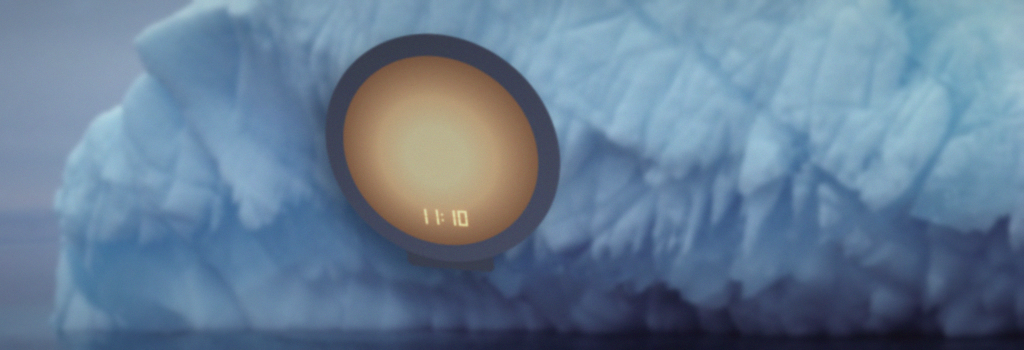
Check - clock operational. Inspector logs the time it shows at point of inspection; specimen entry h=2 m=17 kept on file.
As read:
h=11 m=10
